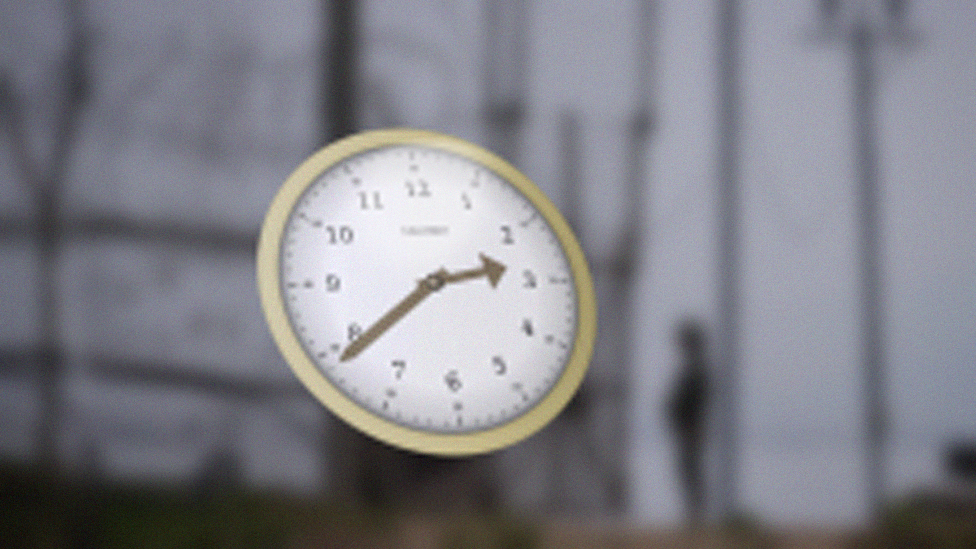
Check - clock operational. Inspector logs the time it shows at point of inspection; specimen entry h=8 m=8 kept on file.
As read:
h=2 m=39
